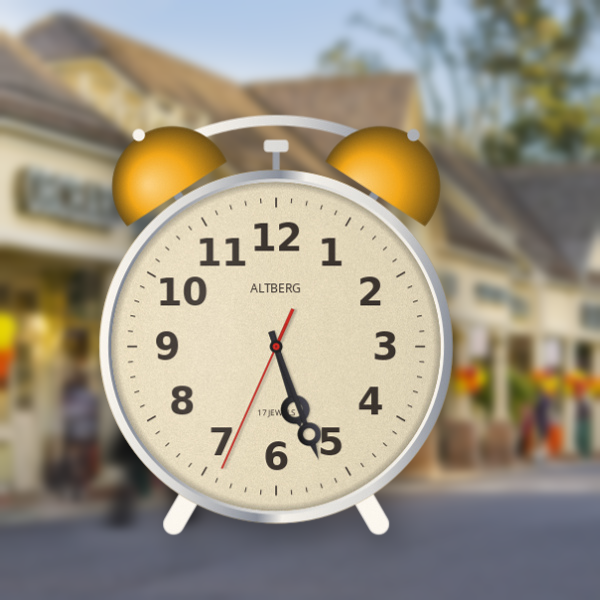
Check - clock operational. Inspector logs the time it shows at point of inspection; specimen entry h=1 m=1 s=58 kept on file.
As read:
h=5 m=26 s=34
